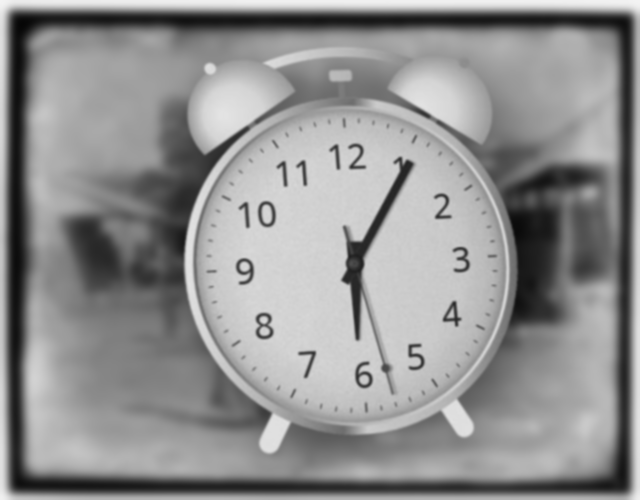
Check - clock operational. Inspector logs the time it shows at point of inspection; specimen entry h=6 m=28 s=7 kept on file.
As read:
h=6 m=5 s=28
